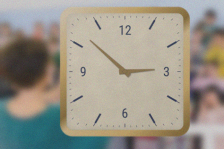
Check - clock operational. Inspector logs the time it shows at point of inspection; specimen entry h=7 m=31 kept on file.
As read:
h=2 m=52
